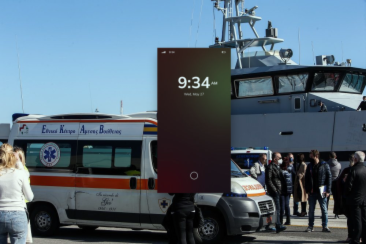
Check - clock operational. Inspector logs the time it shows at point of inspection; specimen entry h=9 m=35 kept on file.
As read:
h=9 m=34
